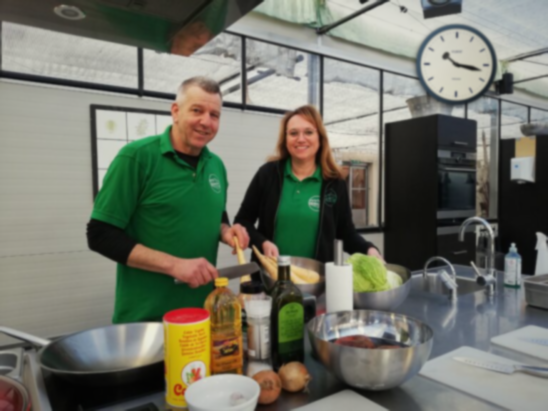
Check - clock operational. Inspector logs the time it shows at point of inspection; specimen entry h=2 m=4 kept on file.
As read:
h=10 m=17
